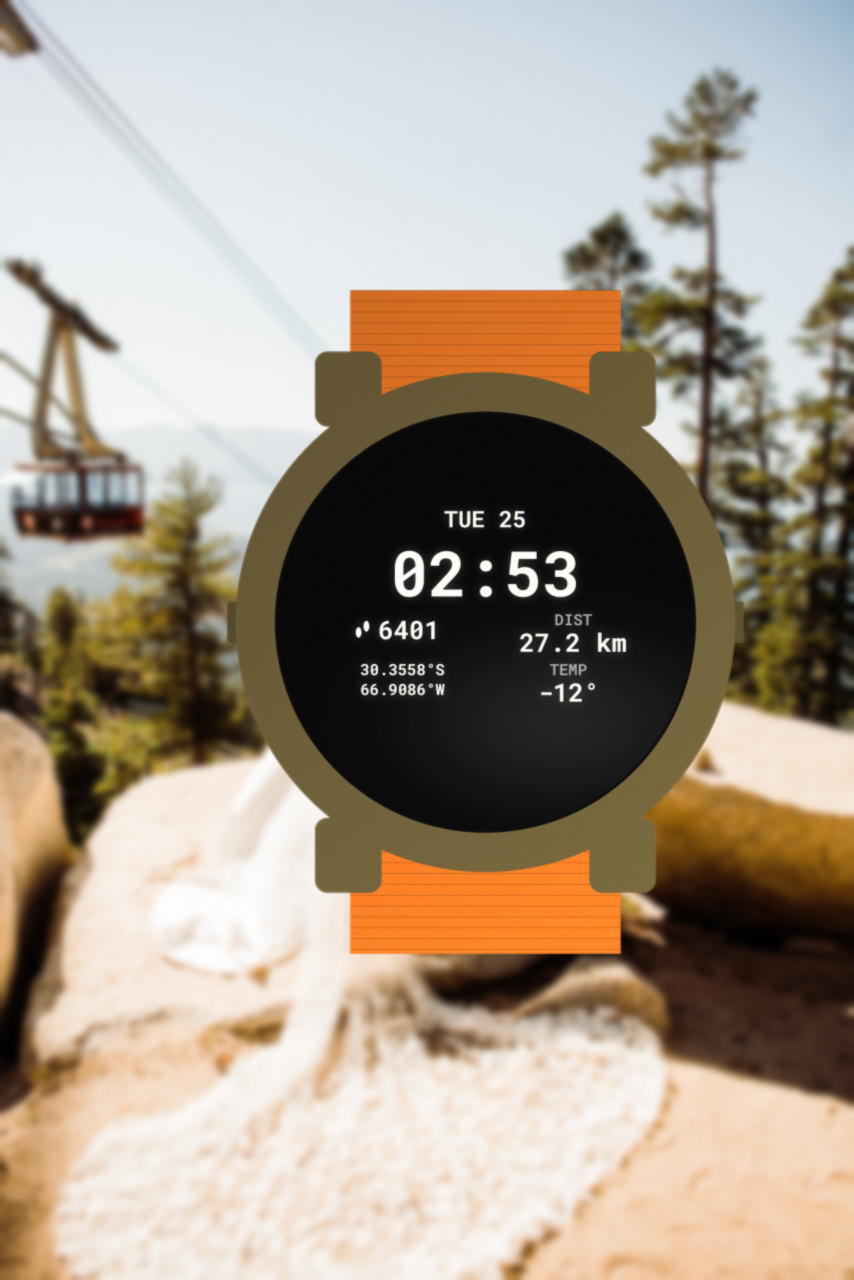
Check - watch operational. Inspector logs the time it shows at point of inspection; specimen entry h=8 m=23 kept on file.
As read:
h=2 m=53
